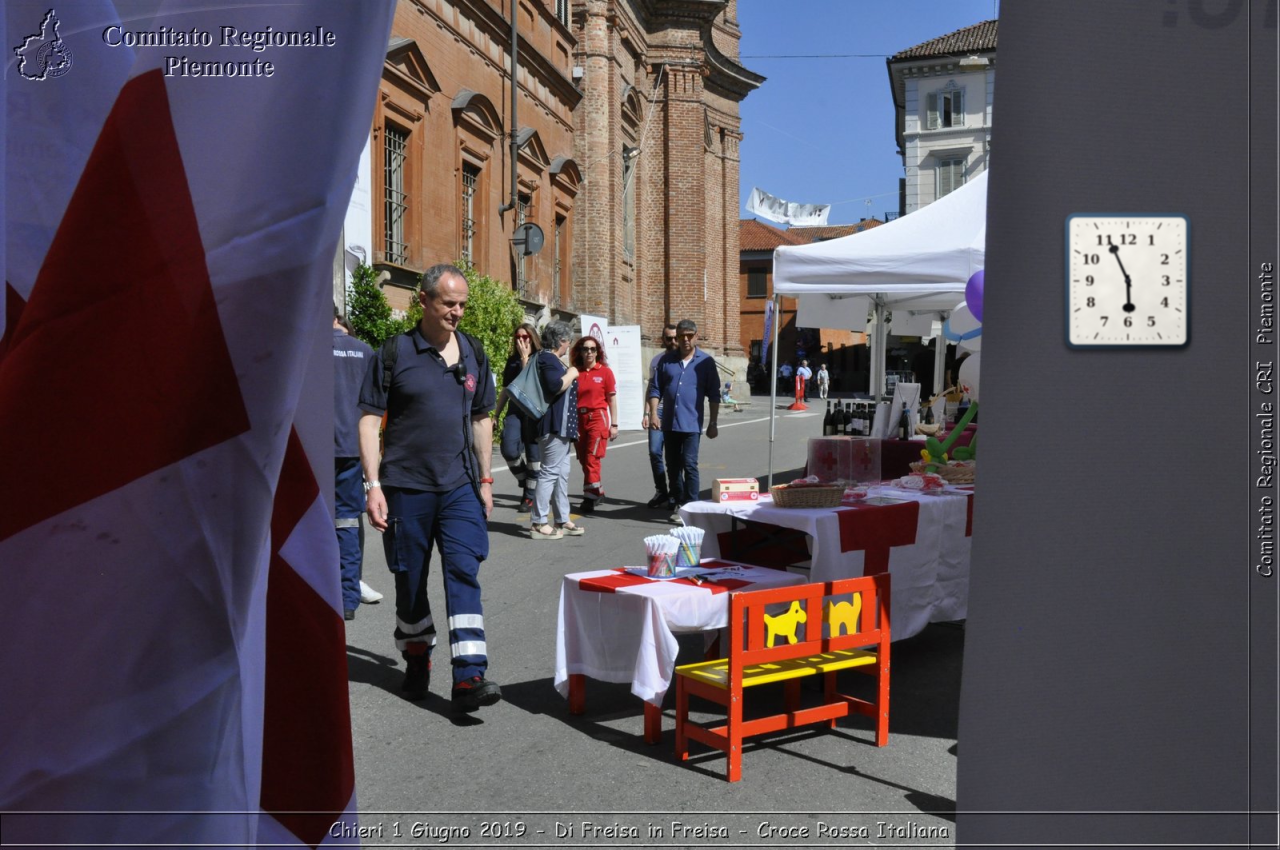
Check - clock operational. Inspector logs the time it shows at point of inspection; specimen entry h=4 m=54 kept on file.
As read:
h=5 m=56
